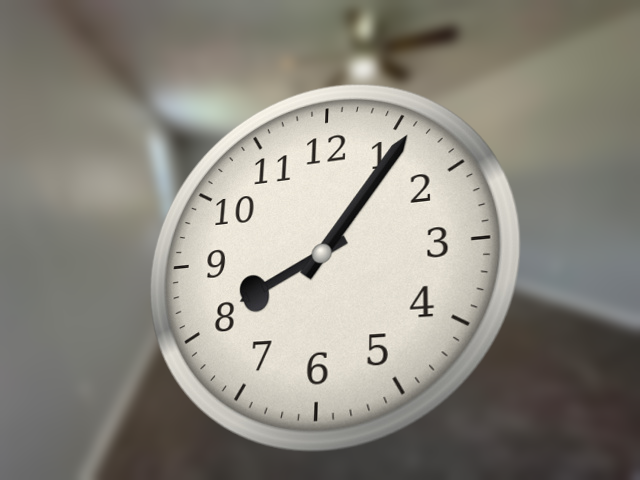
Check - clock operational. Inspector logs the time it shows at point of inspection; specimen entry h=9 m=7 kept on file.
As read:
h=8 m=6
